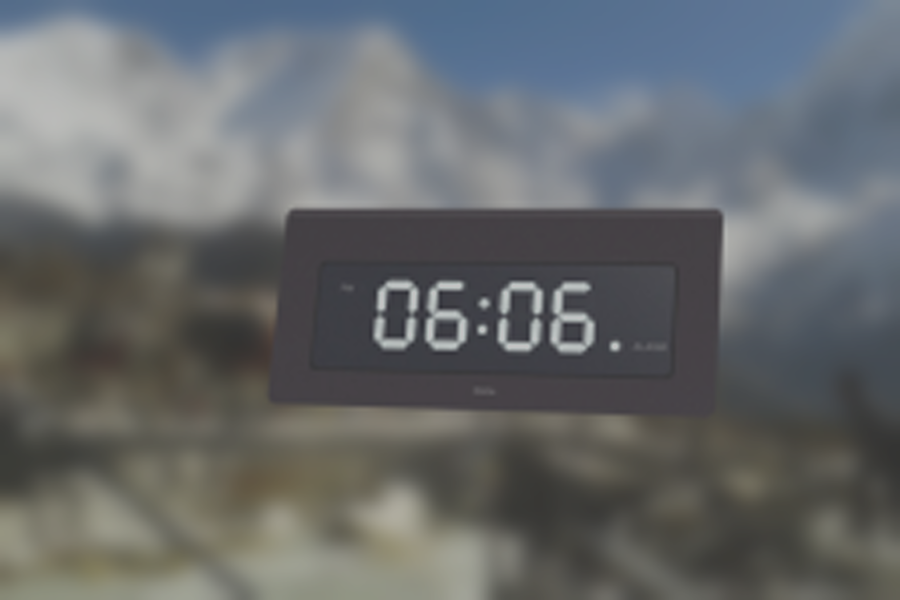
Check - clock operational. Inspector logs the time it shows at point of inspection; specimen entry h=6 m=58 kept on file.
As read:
h=6 m=6
